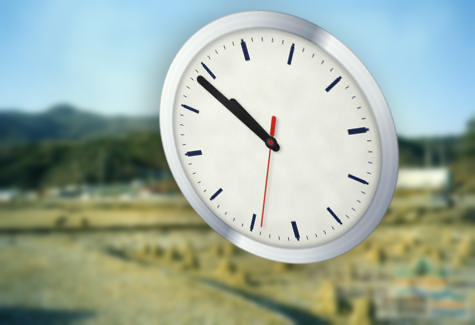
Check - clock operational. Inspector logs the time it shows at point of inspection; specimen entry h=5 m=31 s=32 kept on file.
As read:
h=10 m=53 s=34
